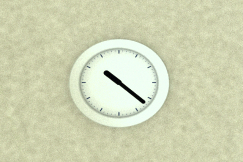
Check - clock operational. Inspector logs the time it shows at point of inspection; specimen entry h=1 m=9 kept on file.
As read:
h=10 m=22
